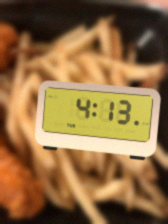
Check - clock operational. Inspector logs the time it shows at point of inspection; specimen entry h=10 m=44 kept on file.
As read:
h=4 m=13
